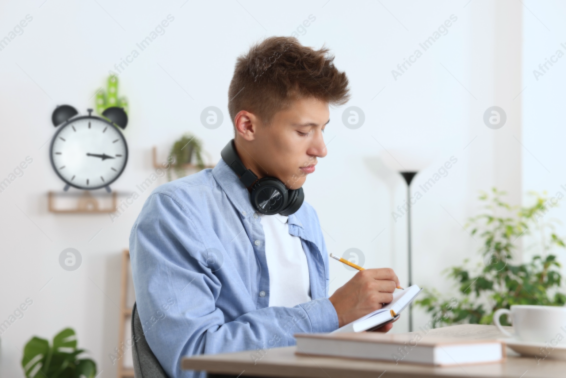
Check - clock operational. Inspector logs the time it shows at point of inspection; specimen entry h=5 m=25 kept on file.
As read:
h=3 m=16
